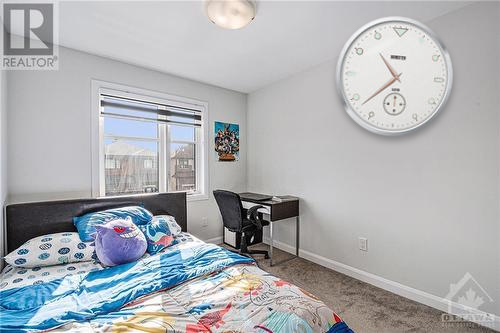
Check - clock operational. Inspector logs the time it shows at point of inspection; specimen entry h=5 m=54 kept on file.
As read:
h=10 m=38
